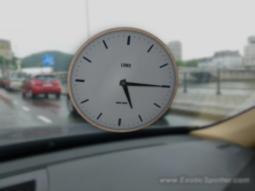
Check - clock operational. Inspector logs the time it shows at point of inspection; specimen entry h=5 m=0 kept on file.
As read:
h=5 m=15
